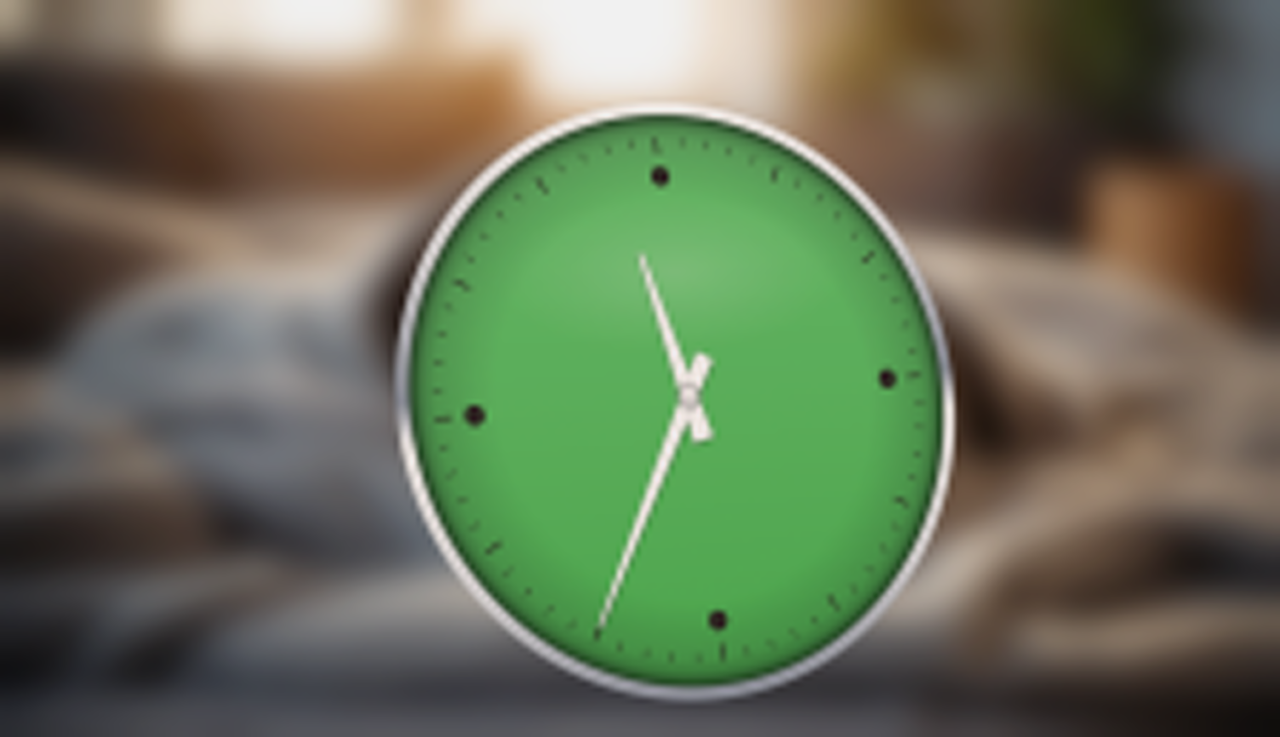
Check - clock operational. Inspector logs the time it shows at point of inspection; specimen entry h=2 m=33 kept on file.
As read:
h=11 m=35
